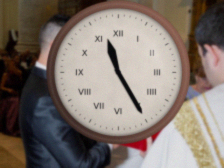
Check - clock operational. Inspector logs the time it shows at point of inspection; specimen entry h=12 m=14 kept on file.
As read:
h=11 m=25
